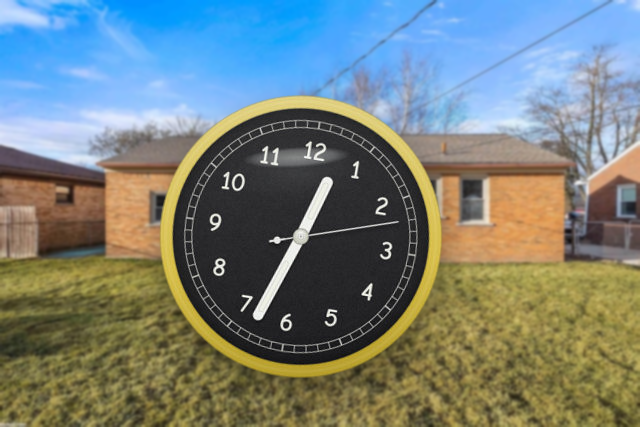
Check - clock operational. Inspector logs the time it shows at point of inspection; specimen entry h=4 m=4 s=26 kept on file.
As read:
h=12 m=33 s=12
